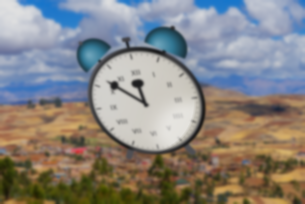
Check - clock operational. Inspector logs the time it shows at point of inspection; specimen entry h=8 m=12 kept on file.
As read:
h=11 m=52
